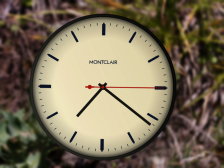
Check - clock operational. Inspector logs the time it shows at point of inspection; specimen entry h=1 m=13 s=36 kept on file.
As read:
h=7 m=21 s=15
